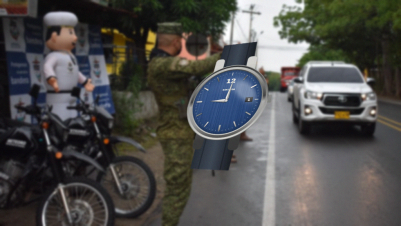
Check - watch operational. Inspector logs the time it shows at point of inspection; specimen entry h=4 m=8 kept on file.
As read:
h=9 m=1
